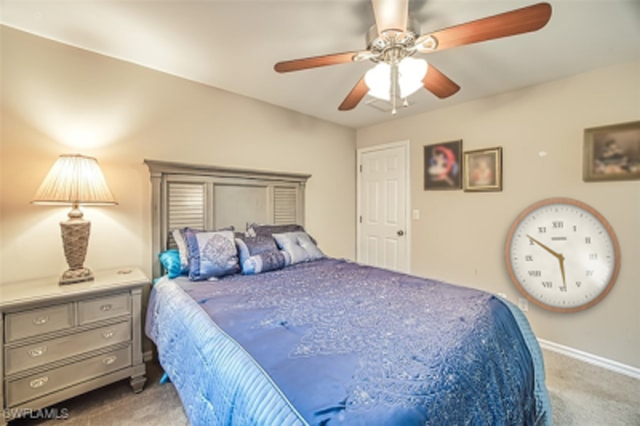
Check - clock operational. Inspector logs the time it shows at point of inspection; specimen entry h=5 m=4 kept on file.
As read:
h=5 m=51
